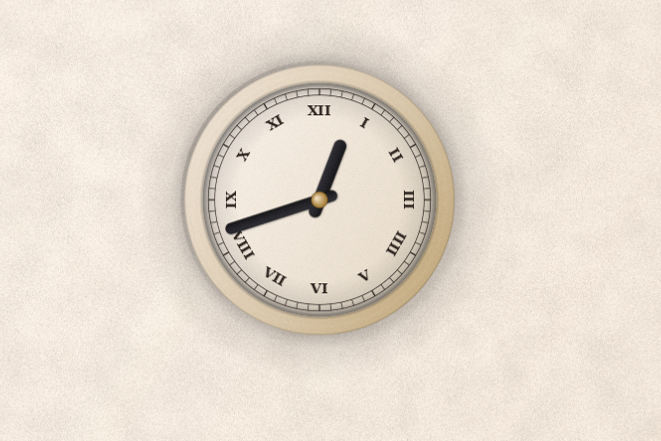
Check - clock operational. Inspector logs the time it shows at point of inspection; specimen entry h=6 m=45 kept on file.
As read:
h=12 m=42
